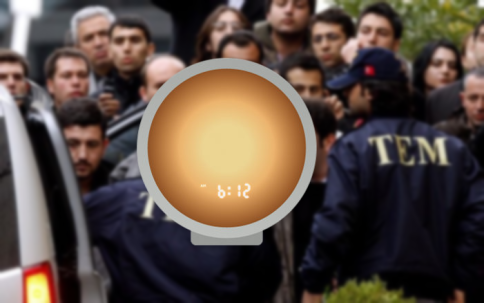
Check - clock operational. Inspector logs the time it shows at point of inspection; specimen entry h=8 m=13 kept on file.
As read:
h=6 m=12
